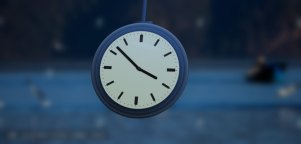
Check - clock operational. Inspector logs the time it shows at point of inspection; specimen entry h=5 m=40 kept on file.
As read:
h=3 m=52
